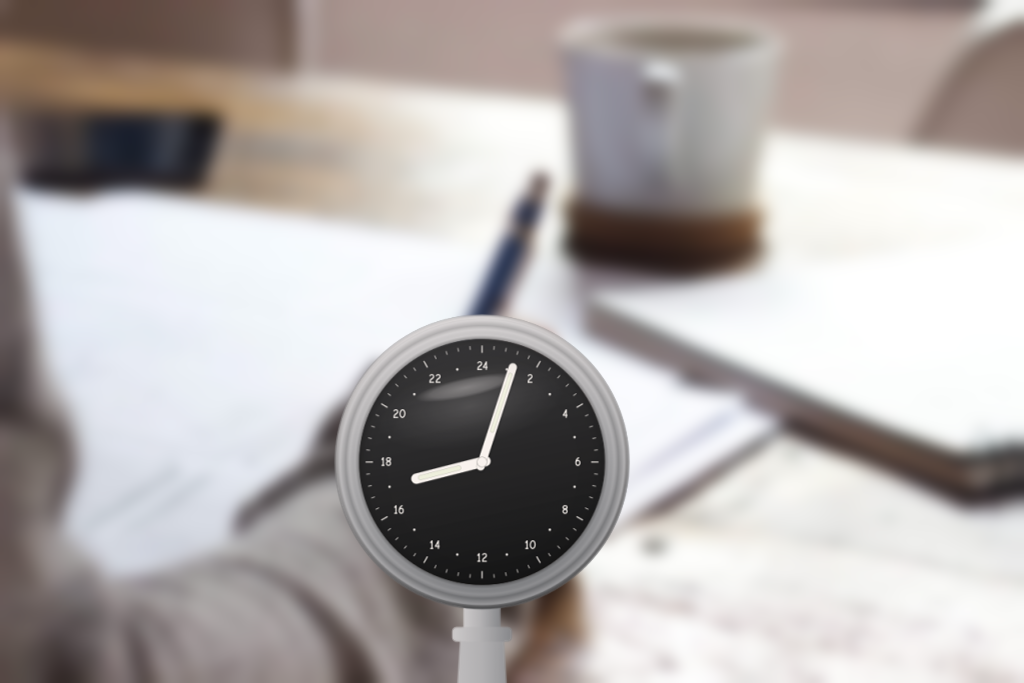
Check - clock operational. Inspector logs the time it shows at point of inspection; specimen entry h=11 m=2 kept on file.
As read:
h=17 m=3
